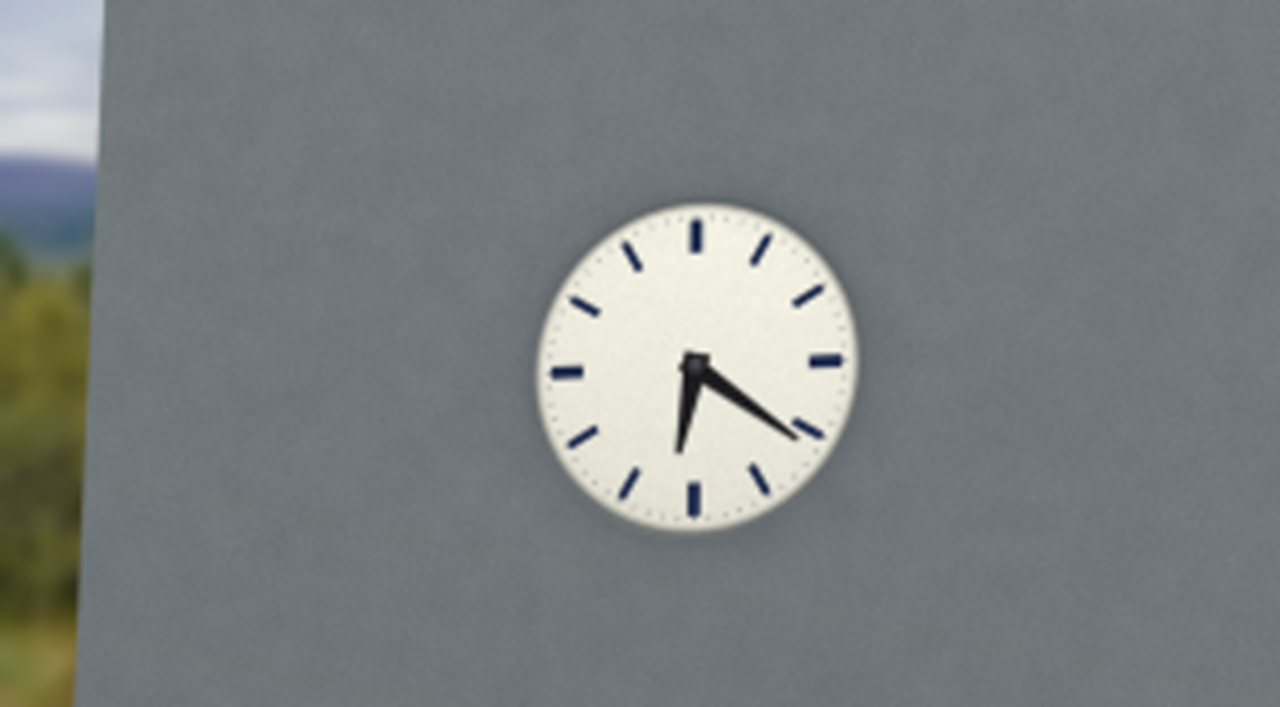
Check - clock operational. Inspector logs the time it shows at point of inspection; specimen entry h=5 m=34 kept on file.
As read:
h=6 m=21
